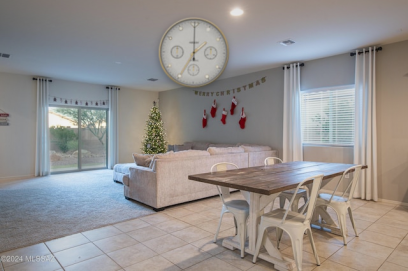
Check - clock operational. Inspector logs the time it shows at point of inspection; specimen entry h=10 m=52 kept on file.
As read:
h=1 m=35
